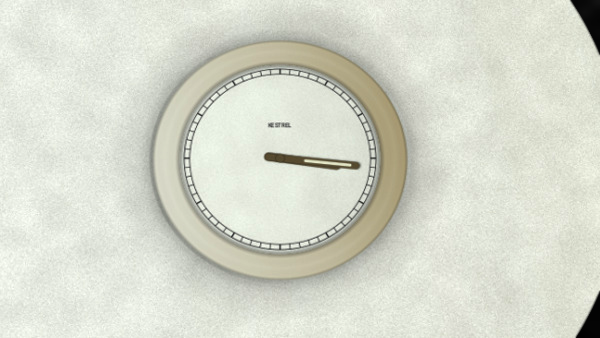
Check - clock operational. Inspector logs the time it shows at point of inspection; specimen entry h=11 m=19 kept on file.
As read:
h=3 m=16
